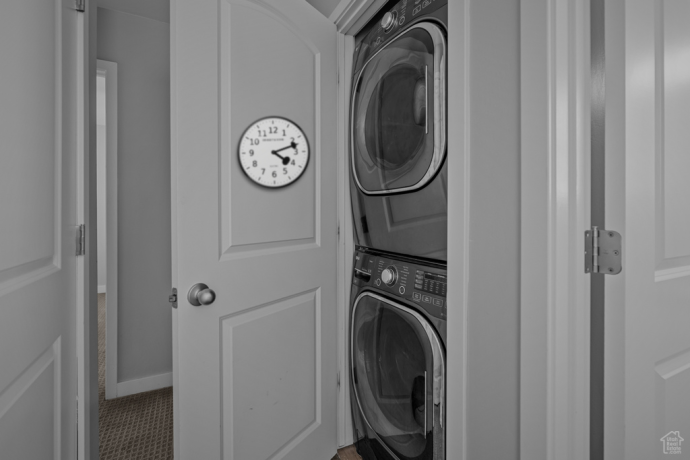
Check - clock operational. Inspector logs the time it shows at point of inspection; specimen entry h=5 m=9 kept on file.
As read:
h=4 m=12
